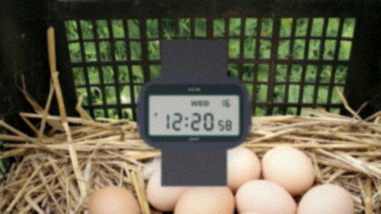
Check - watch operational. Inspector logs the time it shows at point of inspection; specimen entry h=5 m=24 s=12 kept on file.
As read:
h=12 m=20 s=58
